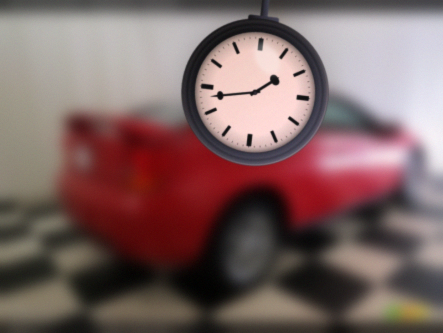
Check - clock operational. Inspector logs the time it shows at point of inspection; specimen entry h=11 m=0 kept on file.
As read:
h=1 m=43
